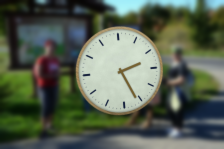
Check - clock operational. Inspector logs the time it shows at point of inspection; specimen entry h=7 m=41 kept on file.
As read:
h=2 m=26
